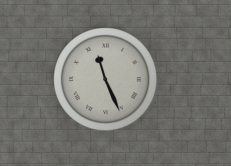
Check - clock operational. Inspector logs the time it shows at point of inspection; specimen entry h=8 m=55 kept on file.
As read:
h=11 m=26
